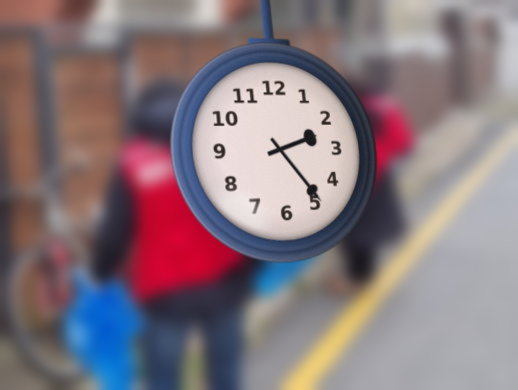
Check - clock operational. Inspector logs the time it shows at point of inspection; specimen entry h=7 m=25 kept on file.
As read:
h=2 m=24
